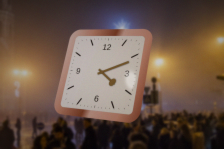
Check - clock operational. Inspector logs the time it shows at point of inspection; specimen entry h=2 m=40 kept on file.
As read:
h=4 m=11
